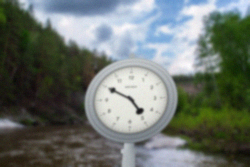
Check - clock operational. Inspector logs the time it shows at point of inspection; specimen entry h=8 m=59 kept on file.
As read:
h=4 m=50
